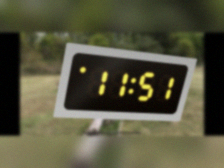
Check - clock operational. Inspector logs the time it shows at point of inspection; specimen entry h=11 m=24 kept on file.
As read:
h=11 m=51
